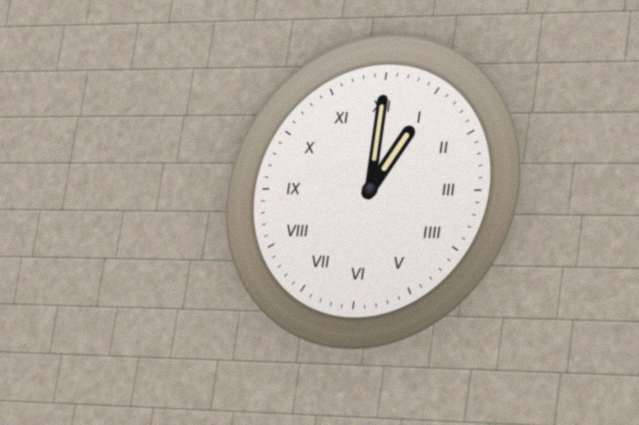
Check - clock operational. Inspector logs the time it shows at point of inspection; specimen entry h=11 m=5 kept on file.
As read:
h=1 m=0
